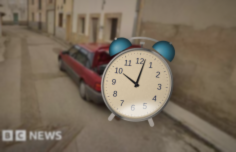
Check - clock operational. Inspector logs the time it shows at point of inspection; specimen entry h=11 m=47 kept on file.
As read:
h=10 m=2
